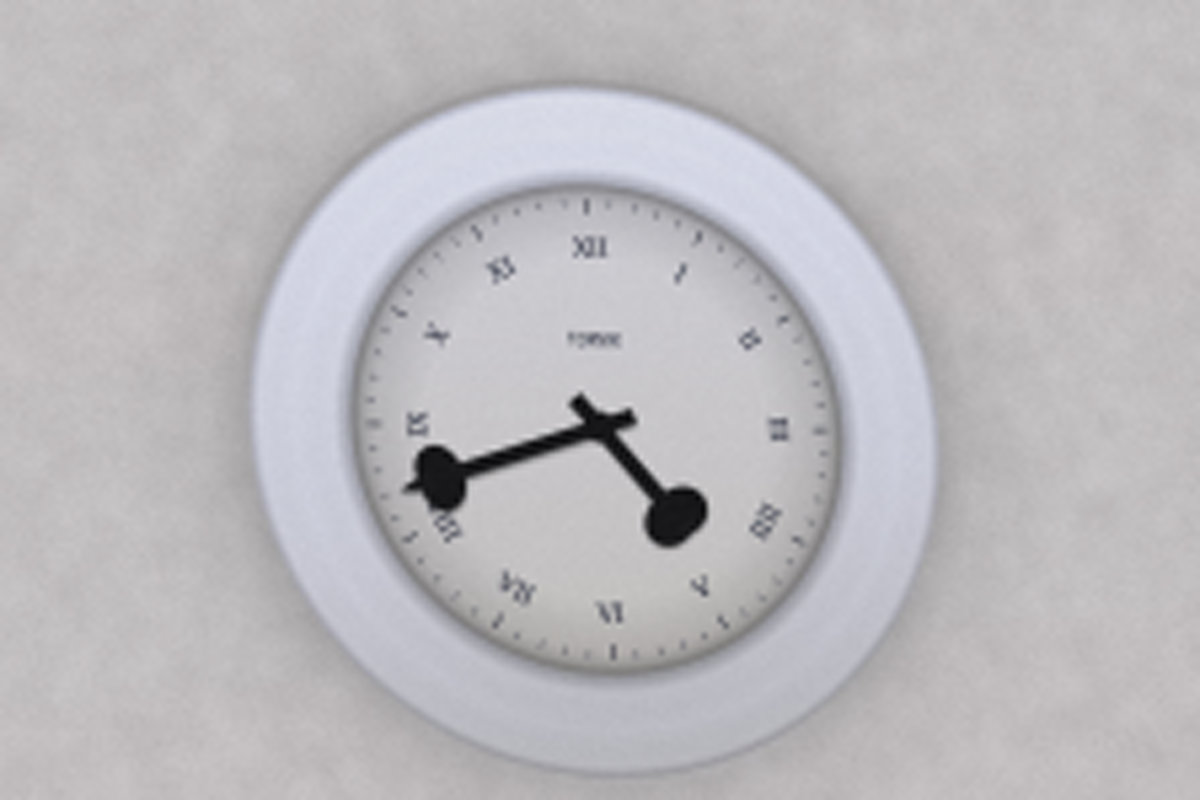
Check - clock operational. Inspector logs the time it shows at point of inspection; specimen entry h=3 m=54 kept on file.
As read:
h=4 m=42
